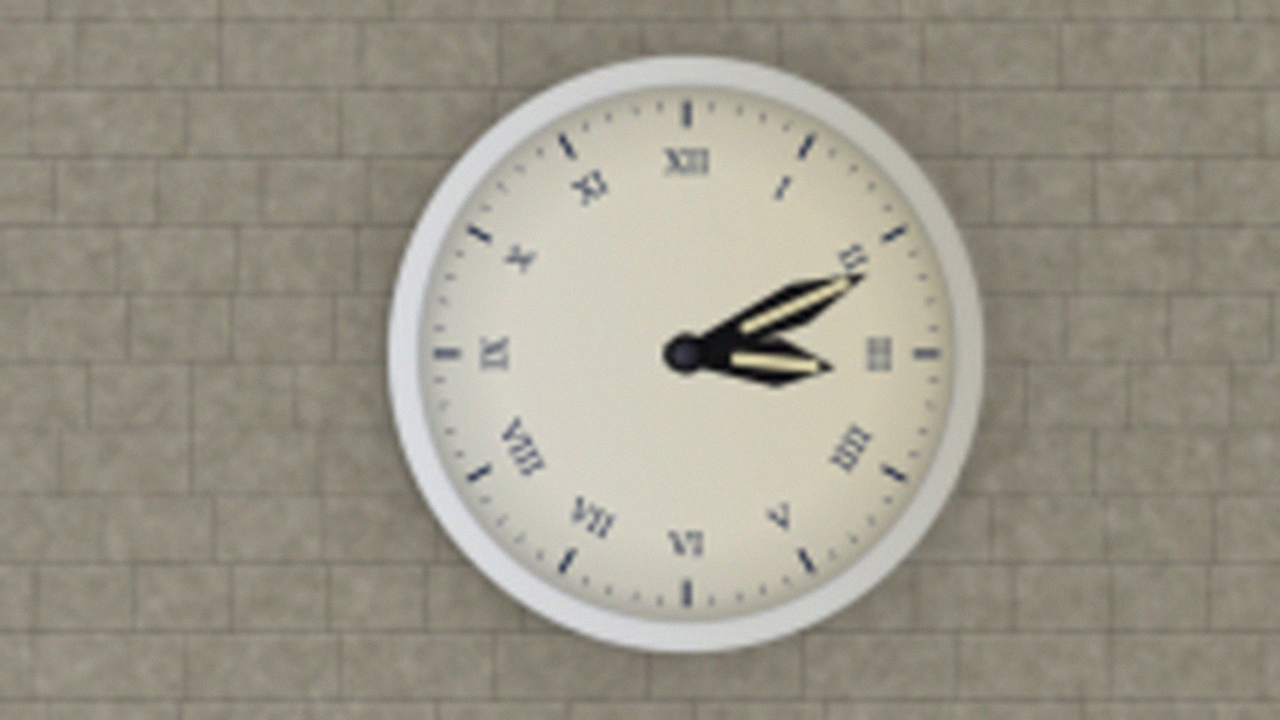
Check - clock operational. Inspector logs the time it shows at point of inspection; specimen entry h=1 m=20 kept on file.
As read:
h=3 m=11
